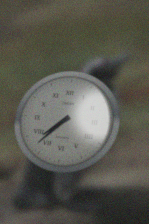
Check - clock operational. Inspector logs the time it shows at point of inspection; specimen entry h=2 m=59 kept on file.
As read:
h=7 m=37
